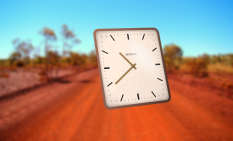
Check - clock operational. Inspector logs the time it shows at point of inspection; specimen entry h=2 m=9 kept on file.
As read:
h=10 m=39
